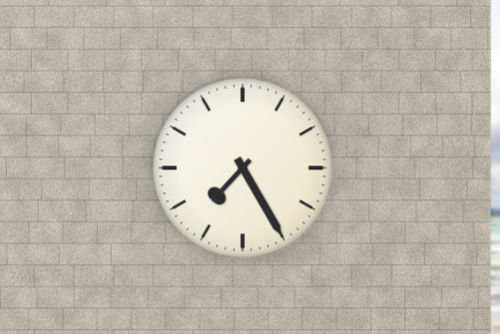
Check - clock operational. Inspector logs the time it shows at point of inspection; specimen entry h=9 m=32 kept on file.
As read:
h=7 m=25
